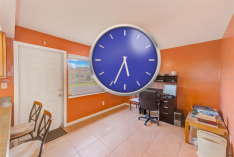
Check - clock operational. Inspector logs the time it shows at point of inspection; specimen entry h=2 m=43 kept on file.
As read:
h=5 m=34
